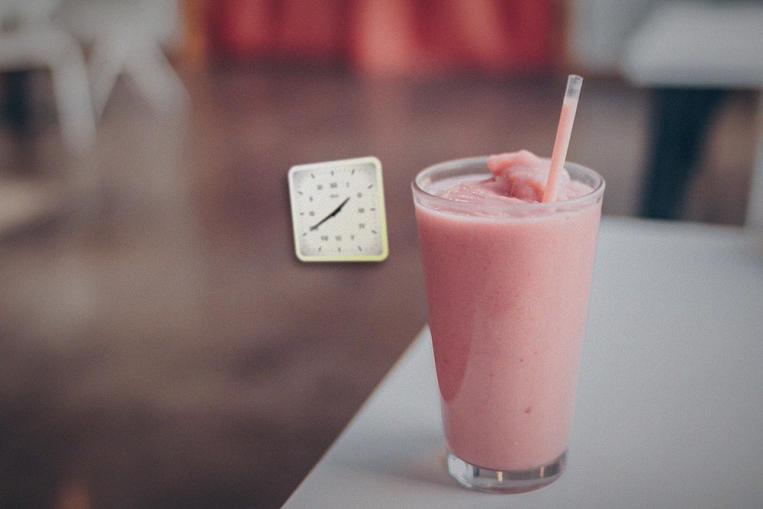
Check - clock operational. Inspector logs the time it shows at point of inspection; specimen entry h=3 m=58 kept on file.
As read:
h=1 m=40
